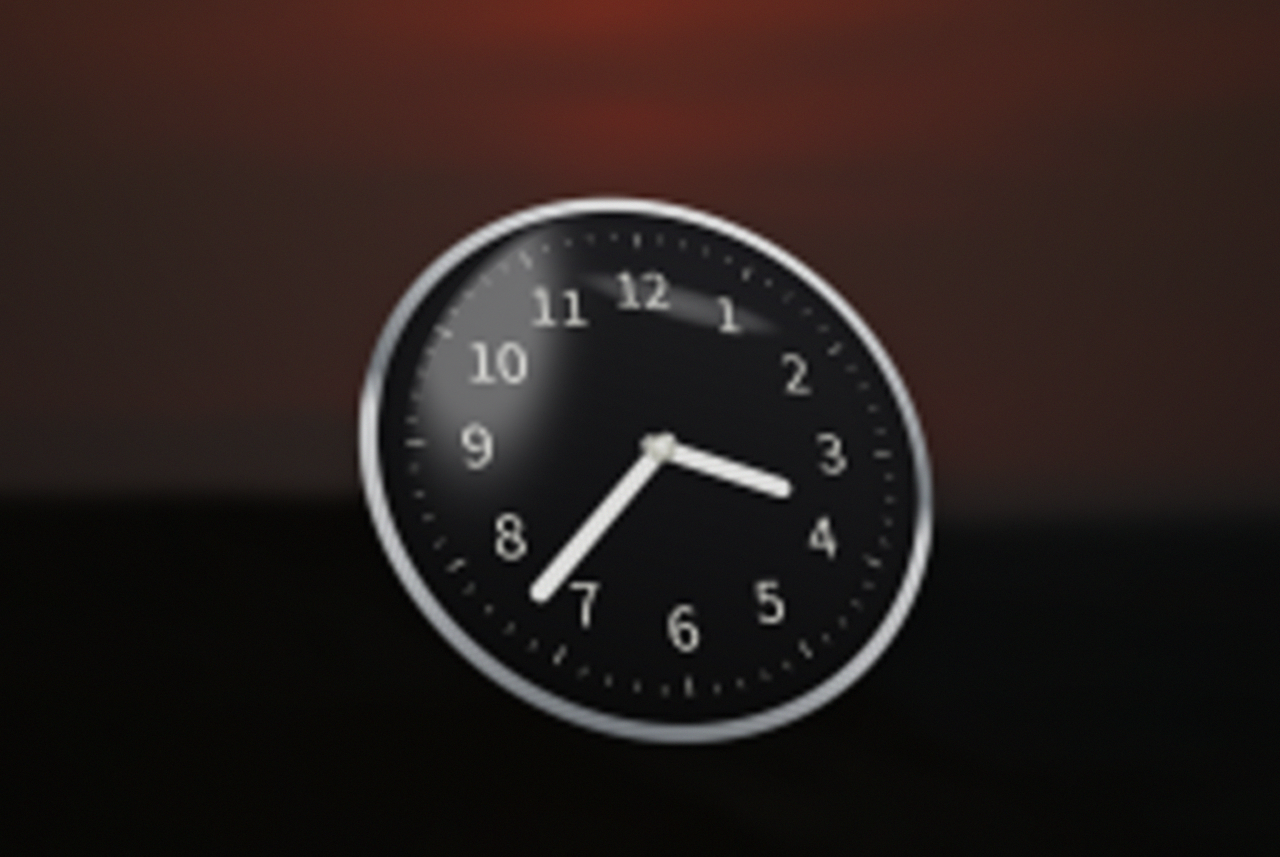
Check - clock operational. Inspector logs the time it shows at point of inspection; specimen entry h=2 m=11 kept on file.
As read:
h=3 m=37
